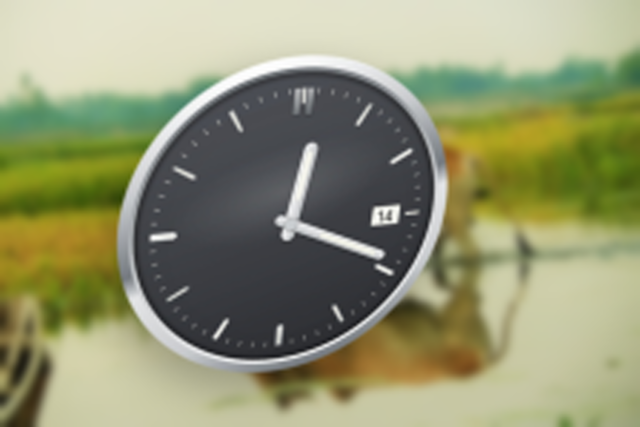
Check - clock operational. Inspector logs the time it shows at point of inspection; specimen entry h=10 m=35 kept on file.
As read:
h=12 m=19
